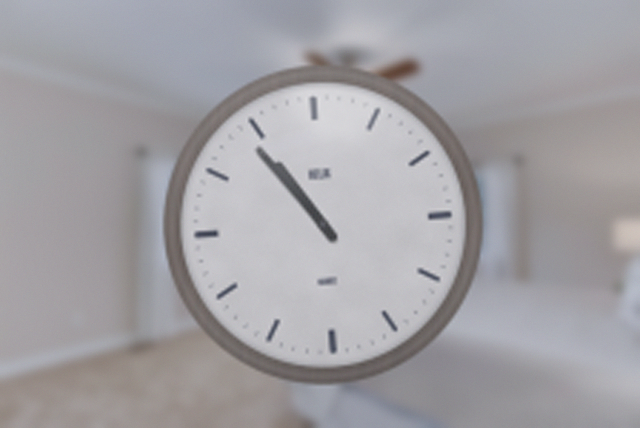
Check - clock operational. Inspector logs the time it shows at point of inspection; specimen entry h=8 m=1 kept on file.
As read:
h=10 m=54
